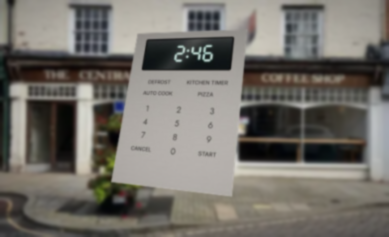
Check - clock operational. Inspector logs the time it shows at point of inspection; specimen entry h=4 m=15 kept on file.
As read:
h=2 m=46
